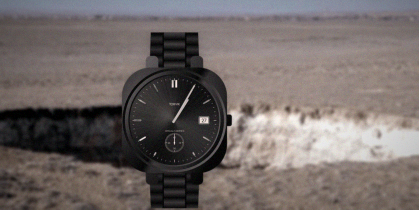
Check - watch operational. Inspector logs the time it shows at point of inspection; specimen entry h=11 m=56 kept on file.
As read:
h=1 m=5
